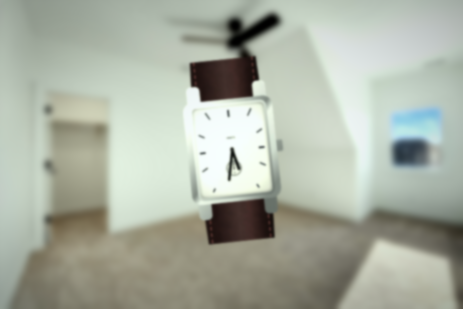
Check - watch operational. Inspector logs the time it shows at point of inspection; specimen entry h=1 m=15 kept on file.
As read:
h=5 m=32
